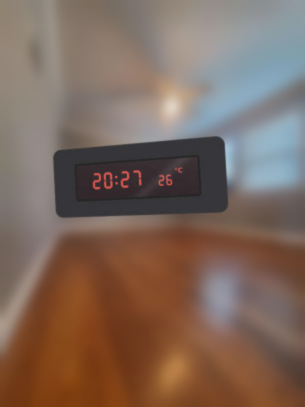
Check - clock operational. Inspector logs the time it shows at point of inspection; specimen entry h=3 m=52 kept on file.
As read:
h=20 m=27
